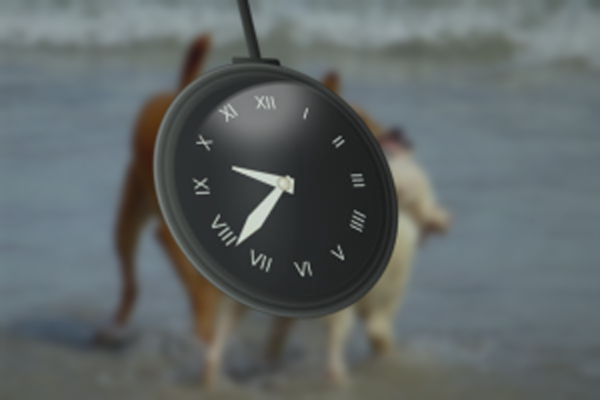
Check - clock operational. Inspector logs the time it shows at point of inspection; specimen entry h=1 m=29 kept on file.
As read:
h=9 m=38
